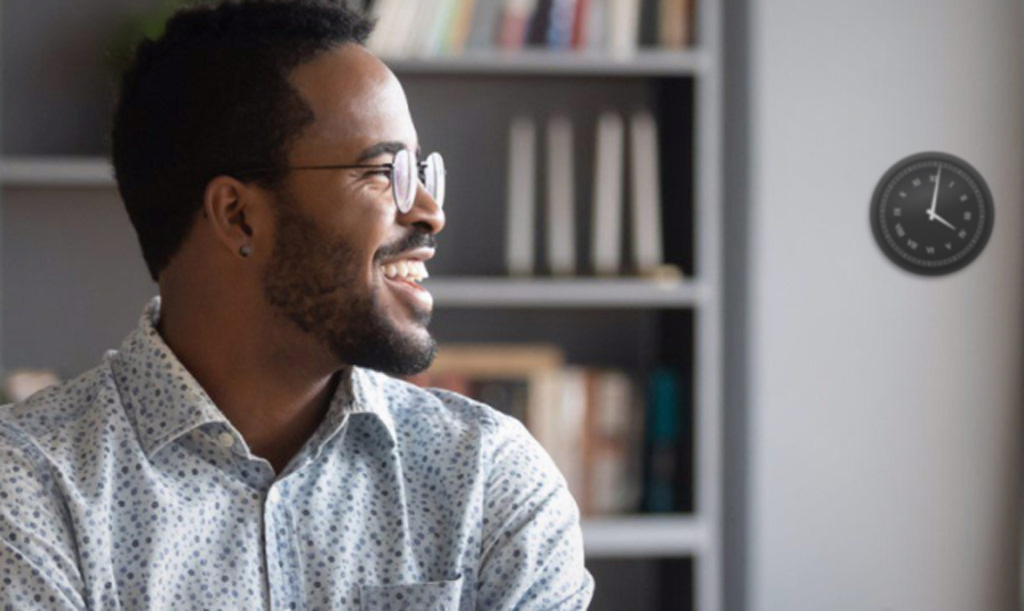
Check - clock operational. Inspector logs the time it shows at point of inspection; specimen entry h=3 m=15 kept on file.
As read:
h=4 m=1
